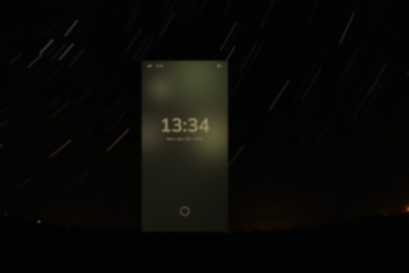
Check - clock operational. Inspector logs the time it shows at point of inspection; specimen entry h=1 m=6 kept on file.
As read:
h=13 m=34
